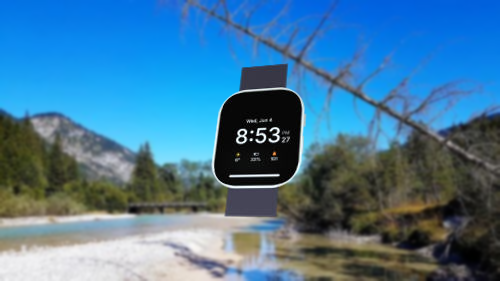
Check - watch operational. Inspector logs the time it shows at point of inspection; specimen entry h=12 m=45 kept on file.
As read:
h=8 m=53
